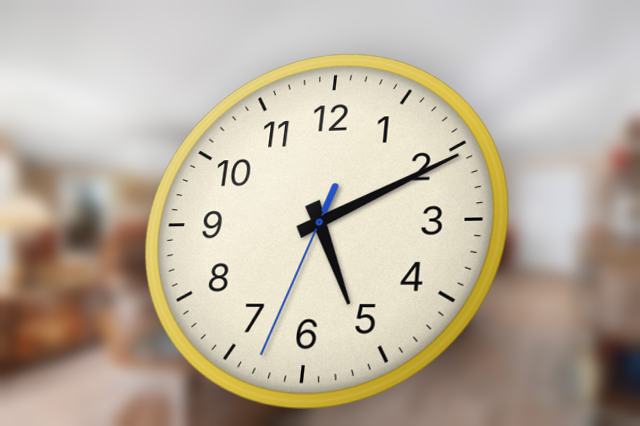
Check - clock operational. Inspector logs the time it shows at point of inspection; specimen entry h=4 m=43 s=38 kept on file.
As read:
h=5 m=10 s=33
